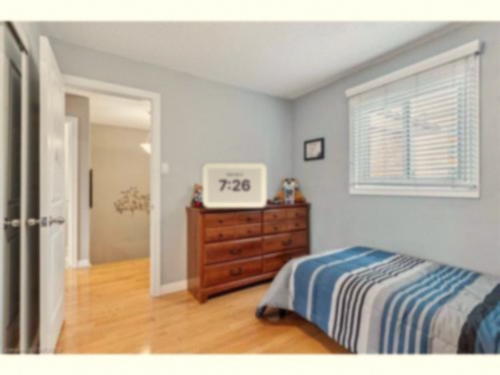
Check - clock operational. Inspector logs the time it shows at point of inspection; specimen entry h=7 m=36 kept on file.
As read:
h=7 m=26
